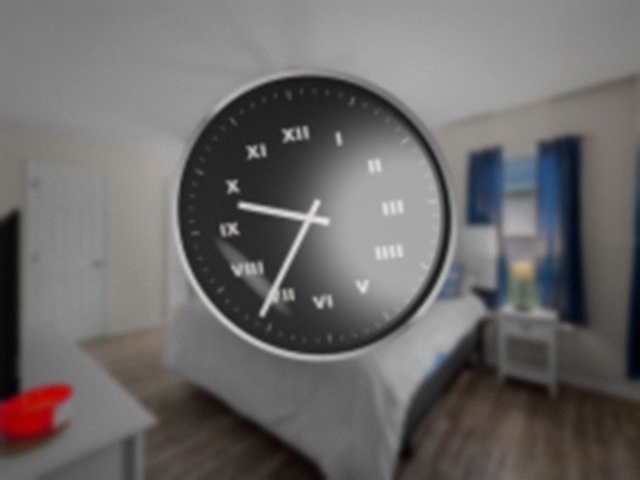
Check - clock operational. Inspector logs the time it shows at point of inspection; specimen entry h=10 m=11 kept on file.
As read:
h=9 m=36
